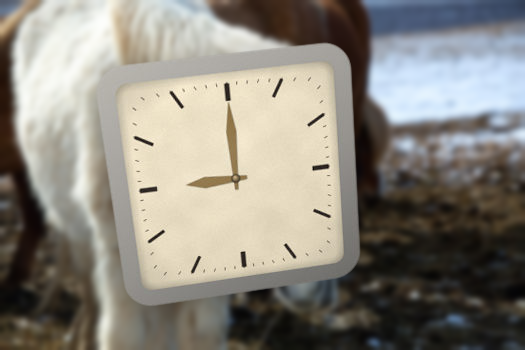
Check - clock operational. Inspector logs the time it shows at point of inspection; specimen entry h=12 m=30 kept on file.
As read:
h=9 m=0
